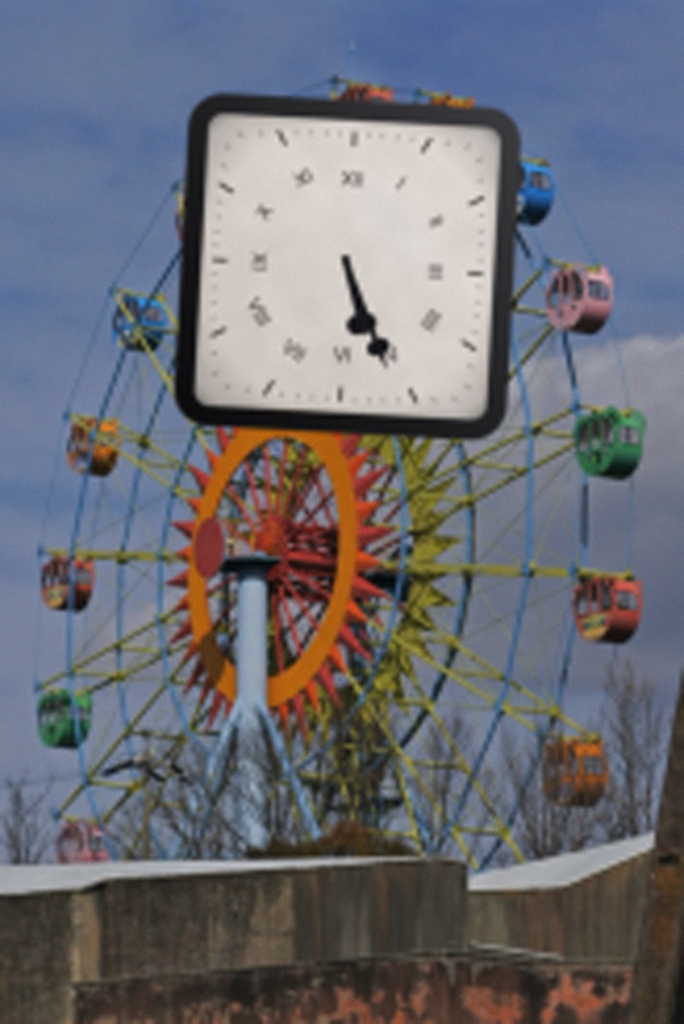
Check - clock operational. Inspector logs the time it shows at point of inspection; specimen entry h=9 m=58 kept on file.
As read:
h=5 m=26
